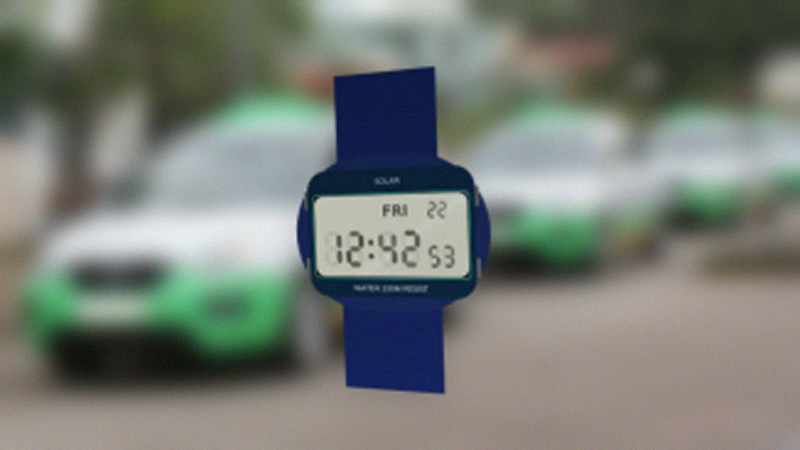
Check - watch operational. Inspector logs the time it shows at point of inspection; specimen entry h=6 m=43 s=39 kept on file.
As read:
h=12 m=42 s=53
